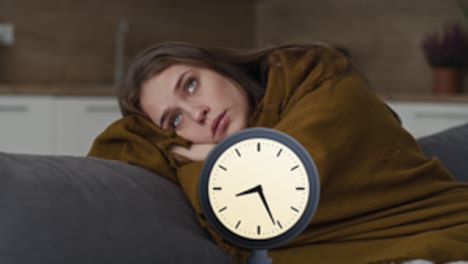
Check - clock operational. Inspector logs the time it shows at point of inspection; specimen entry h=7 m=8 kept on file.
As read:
h=8 m=26
